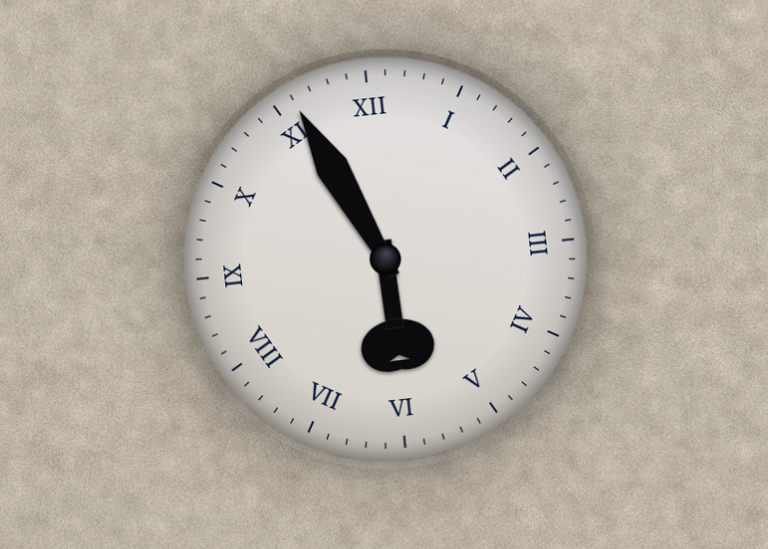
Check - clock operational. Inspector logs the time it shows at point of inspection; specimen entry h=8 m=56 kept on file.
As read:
h=5 m=56
